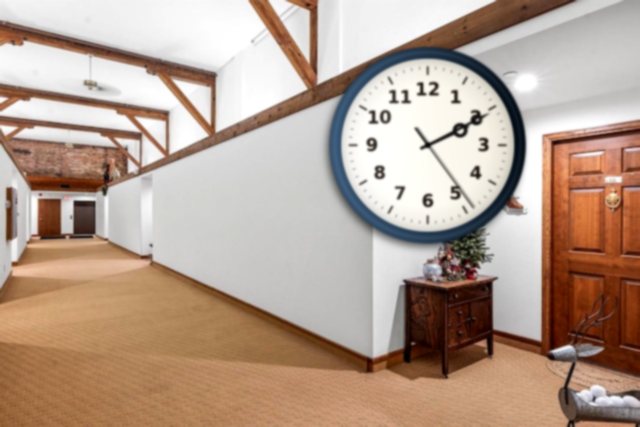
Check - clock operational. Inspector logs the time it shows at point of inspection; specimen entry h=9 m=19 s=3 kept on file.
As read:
h=2 m=10 s=24
